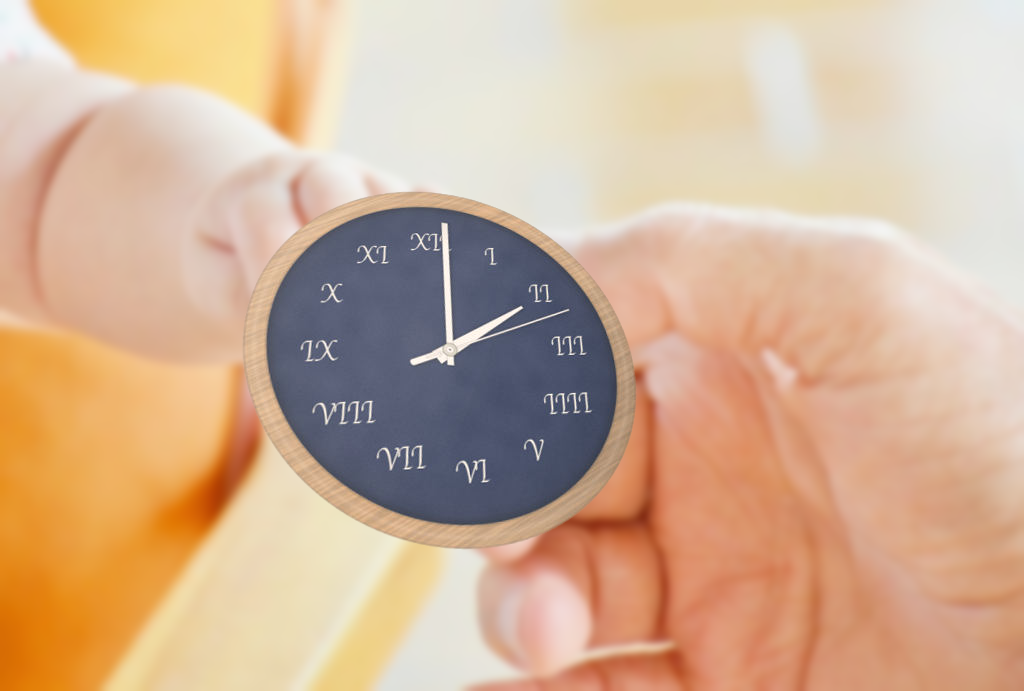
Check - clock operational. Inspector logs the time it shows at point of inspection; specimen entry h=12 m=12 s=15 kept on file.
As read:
h=2 m=1 s=12
